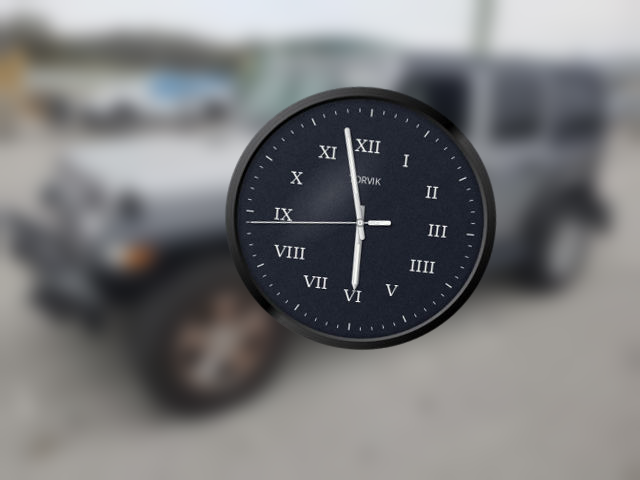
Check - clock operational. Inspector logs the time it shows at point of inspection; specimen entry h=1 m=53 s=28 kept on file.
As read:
h=5 m=57 s=44
